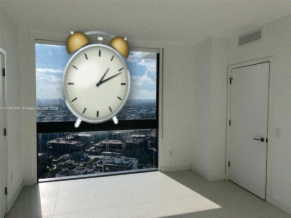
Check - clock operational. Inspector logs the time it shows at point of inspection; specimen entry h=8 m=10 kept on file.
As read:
h=1 m=11
